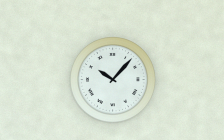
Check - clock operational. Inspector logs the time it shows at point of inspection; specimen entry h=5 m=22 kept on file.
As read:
h=10 m=7
